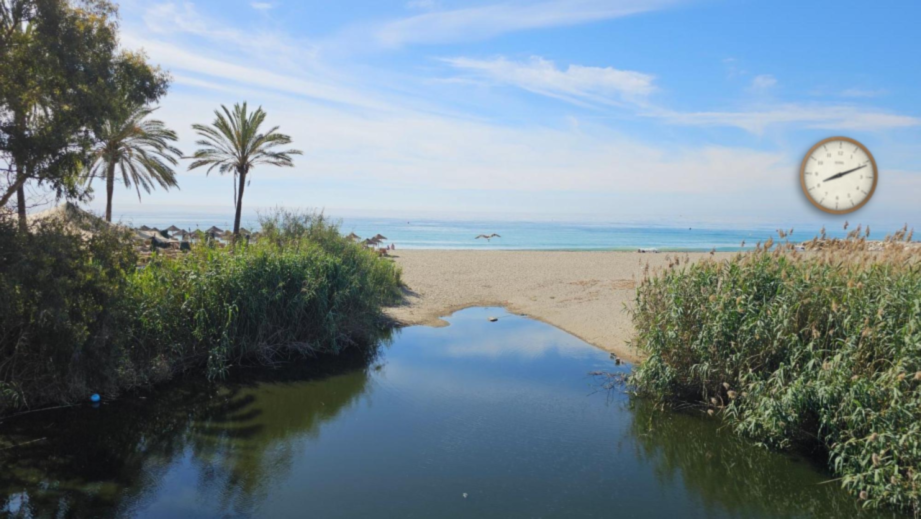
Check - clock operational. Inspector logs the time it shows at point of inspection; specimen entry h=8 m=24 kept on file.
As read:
h=8 m=11
